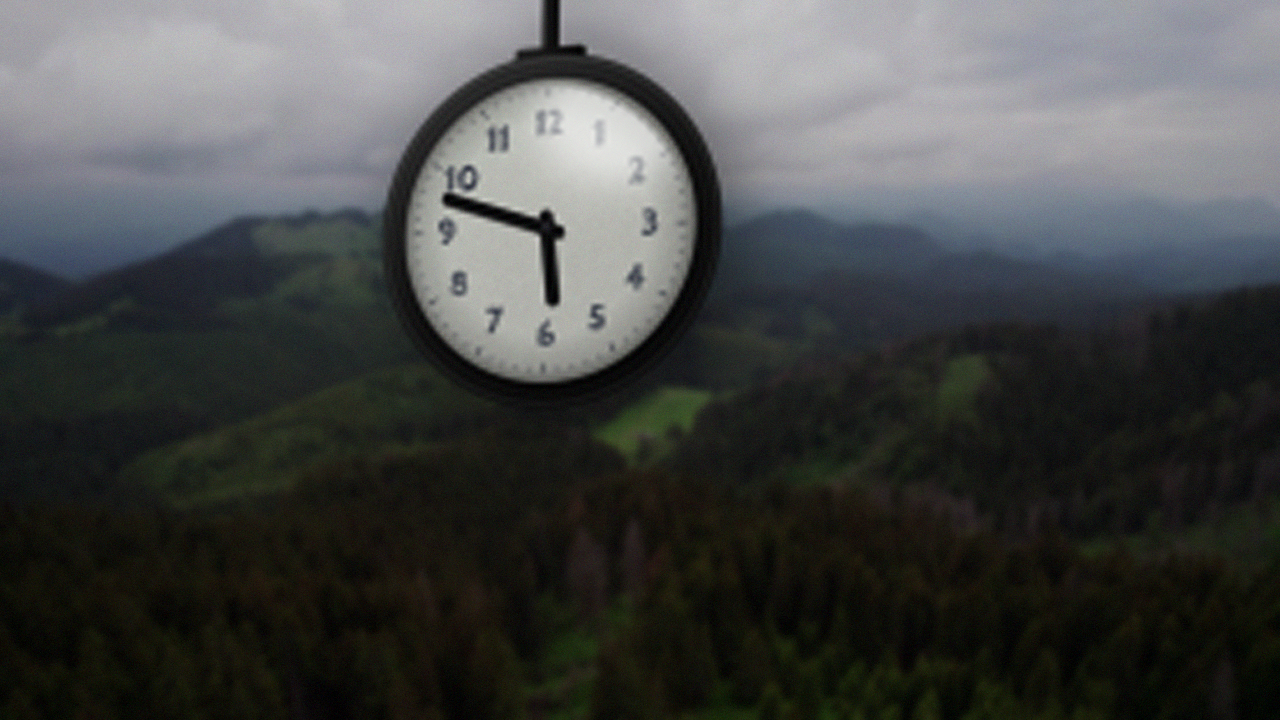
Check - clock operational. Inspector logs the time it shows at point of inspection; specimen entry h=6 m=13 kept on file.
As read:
h=5 m=48
